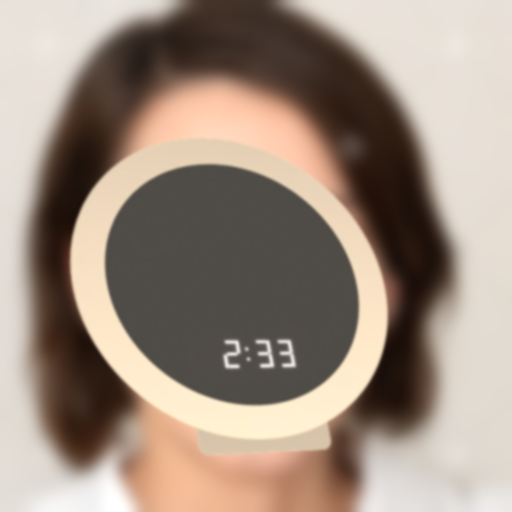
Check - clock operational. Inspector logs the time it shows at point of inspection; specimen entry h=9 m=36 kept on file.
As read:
h=2 m=33
